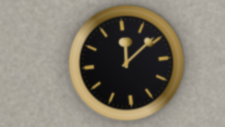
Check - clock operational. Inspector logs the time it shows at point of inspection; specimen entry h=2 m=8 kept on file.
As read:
h=12 m=9
